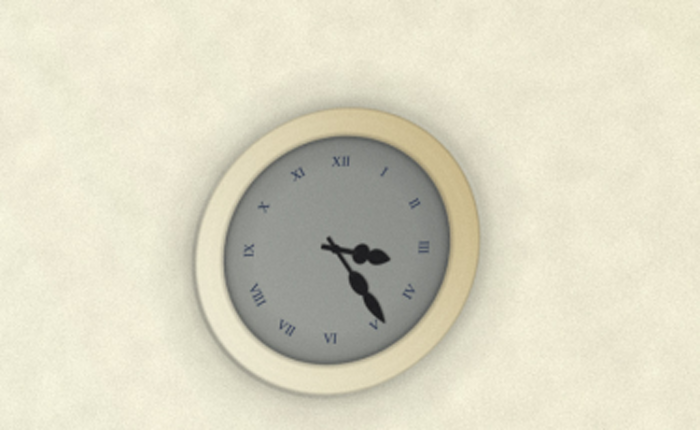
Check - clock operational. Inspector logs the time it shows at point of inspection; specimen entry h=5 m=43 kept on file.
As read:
h=3 m=24
